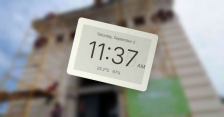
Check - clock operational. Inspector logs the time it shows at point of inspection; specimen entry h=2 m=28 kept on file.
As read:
h=11 m=37
